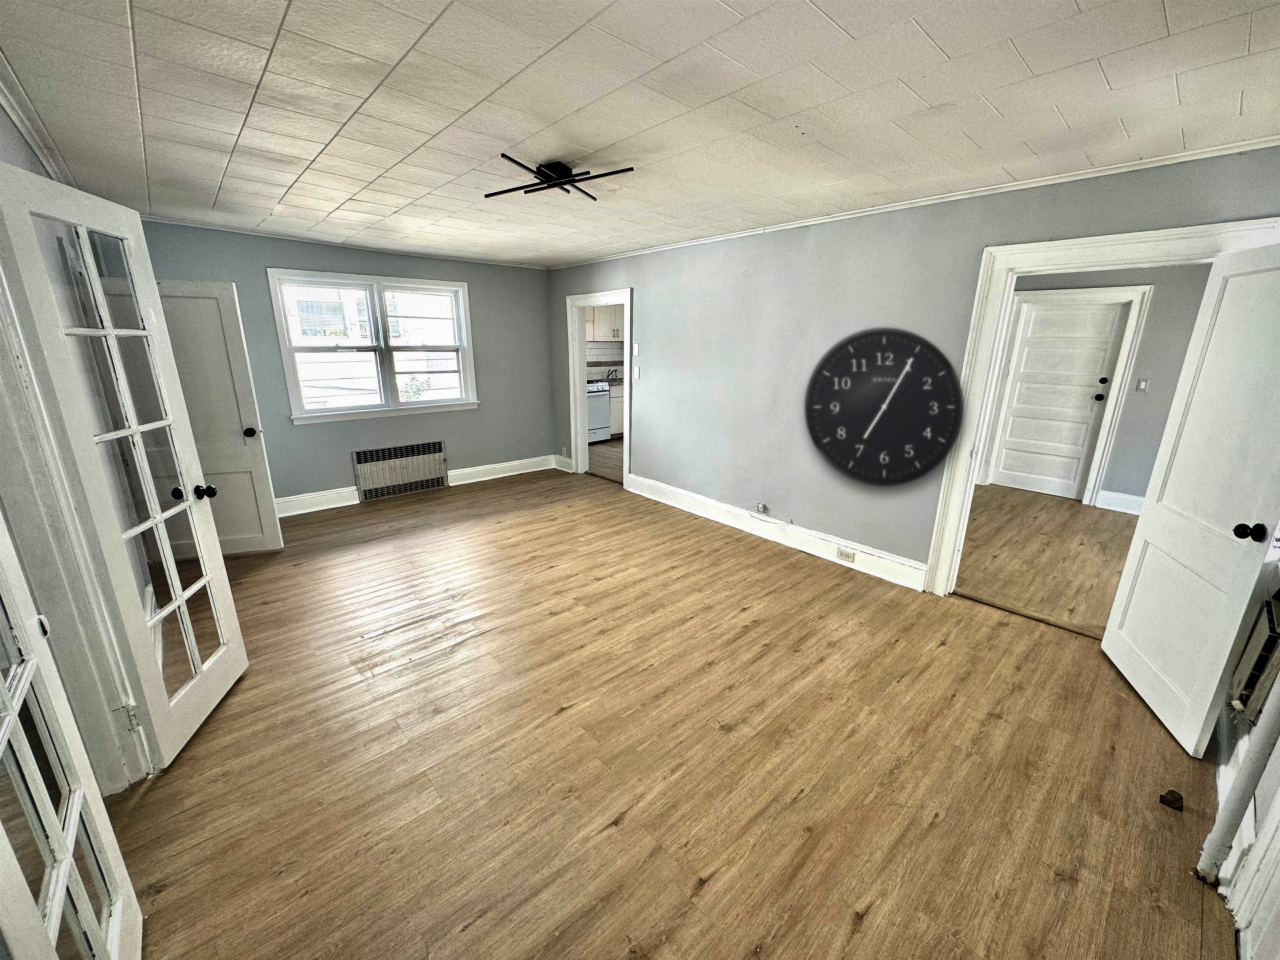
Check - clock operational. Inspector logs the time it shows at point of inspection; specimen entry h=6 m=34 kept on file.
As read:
h=7 m=5
